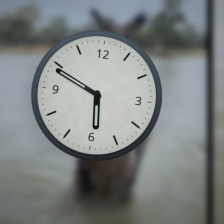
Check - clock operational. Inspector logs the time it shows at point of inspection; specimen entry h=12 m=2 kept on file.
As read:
h=5 m=49
